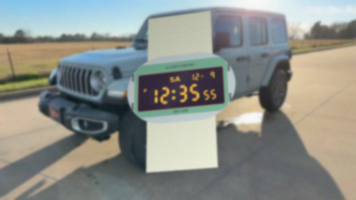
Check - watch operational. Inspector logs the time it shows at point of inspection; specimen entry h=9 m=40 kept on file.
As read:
h=12 m=35
